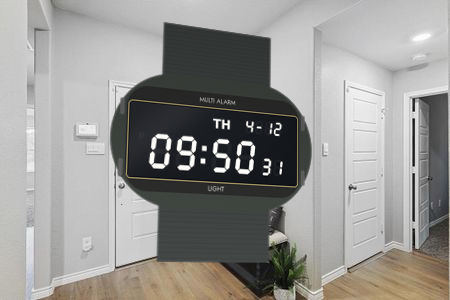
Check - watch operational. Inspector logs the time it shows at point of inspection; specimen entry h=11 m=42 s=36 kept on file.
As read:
h=9 m=50 s=31
